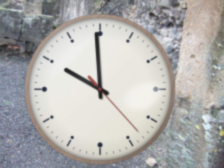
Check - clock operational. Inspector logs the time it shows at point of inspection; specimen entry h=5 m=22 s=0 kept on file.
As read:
h=9 m=59 s=23
